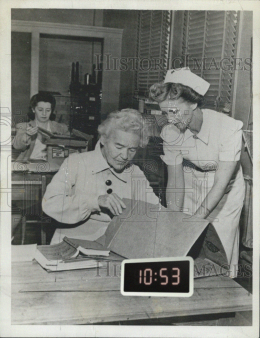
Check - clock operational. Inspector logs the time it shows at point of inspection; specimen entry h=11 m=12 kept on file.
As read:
h=10 m=53
